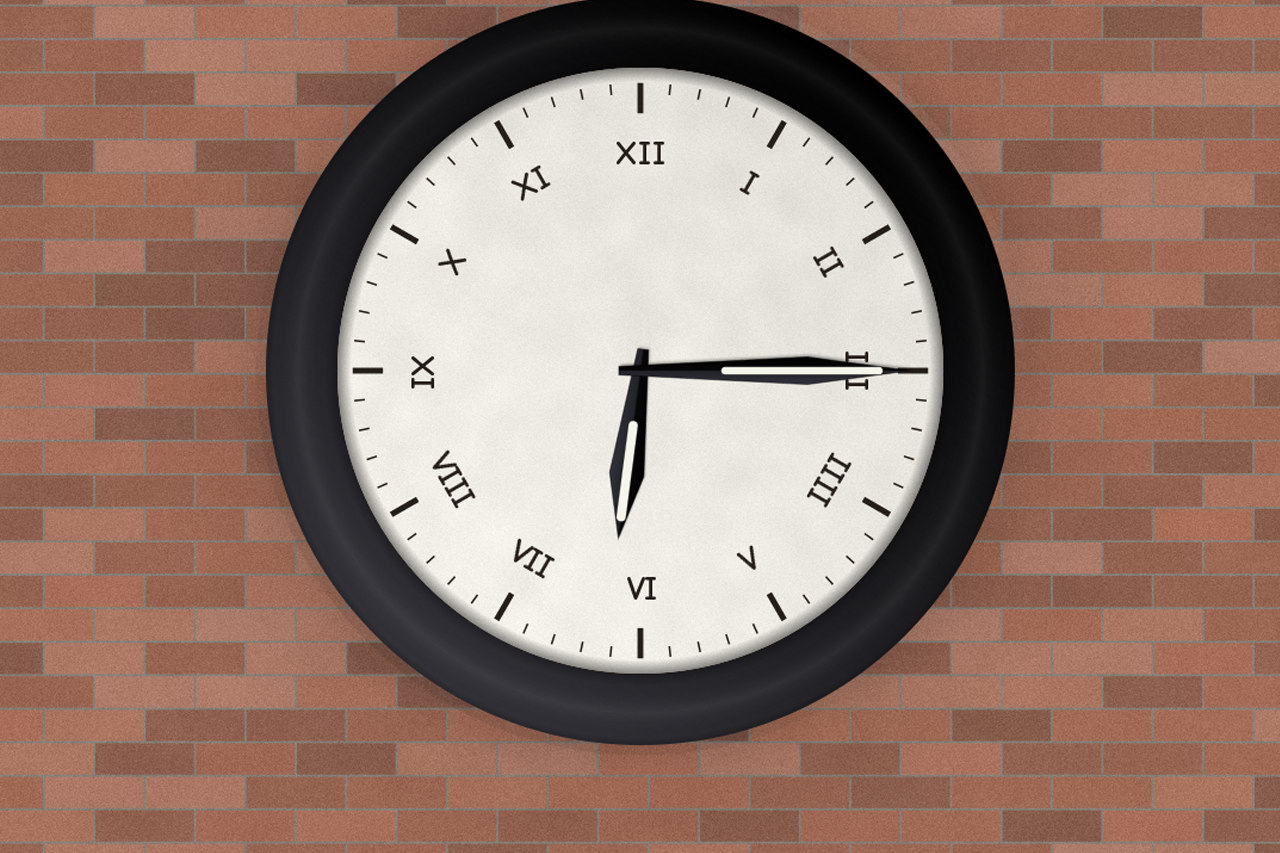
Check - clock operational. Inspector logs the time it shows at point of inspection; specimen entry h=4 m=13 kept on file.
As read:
h=6 m=15
